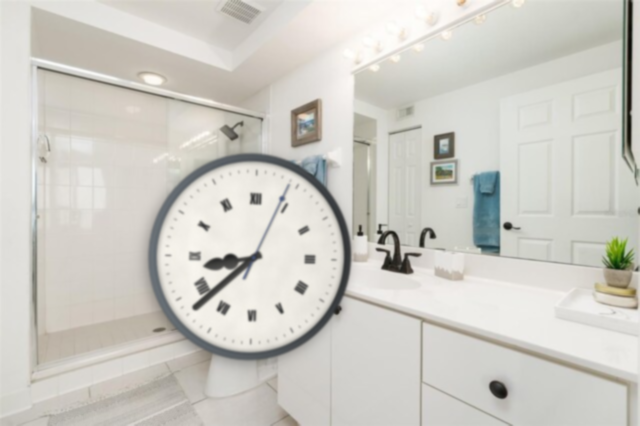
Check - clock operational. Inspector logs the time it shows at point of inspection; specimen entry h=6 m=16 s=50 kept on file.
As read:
h=8 m=38 s=4
